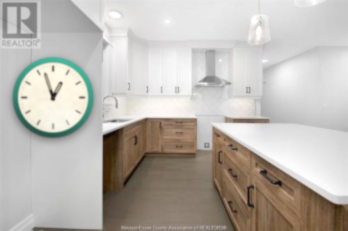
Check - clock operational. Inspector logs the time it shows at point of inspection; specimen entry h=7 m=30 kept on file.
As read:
h=12 m=57
